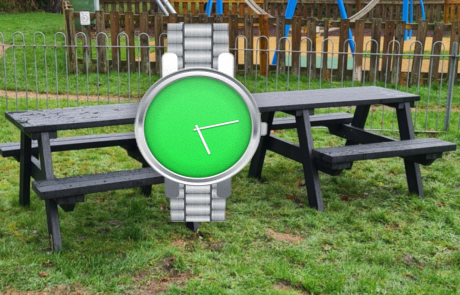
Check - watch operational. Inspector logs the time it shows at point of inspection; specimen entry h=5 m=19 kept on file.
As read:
h=5 m=13
